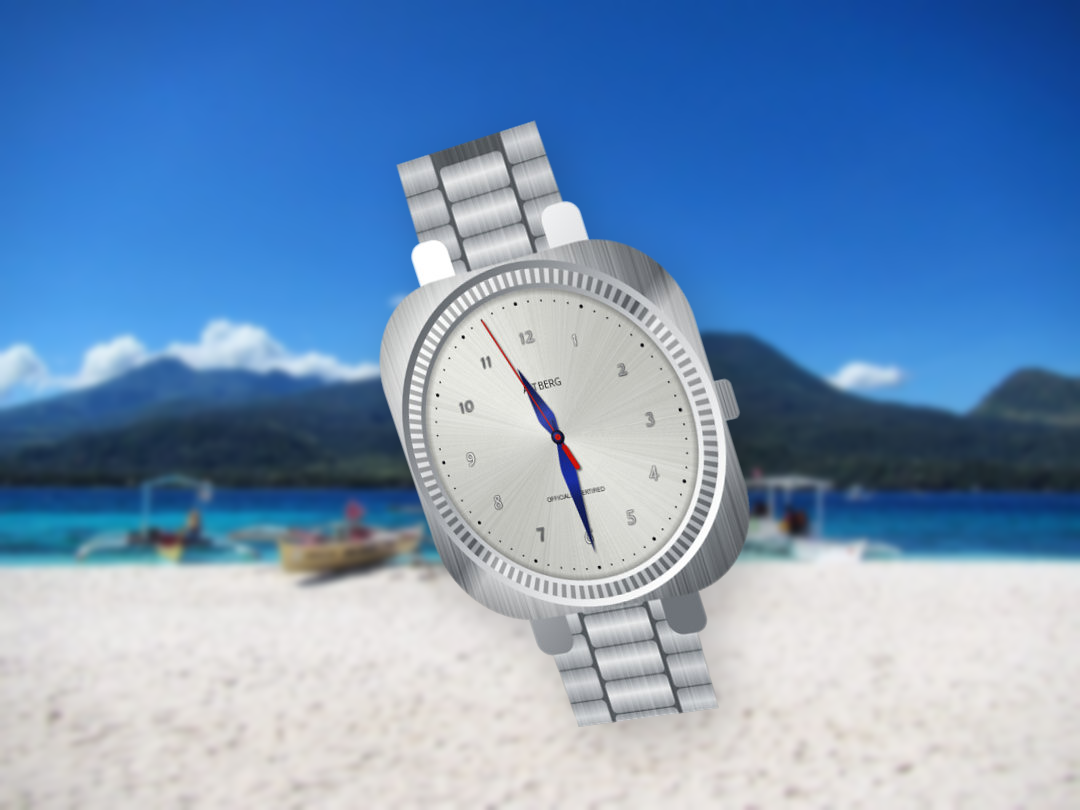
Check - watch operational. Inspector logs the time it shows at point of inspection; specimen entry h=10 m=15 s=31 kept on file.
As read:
h=11 m=29 s=57
